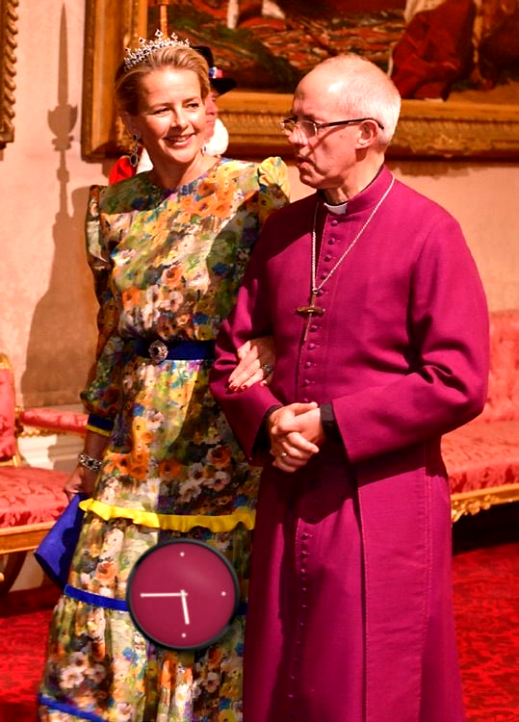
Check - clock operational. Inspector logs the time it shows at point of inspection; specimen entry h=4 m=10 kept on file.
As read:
h=5 m=45
